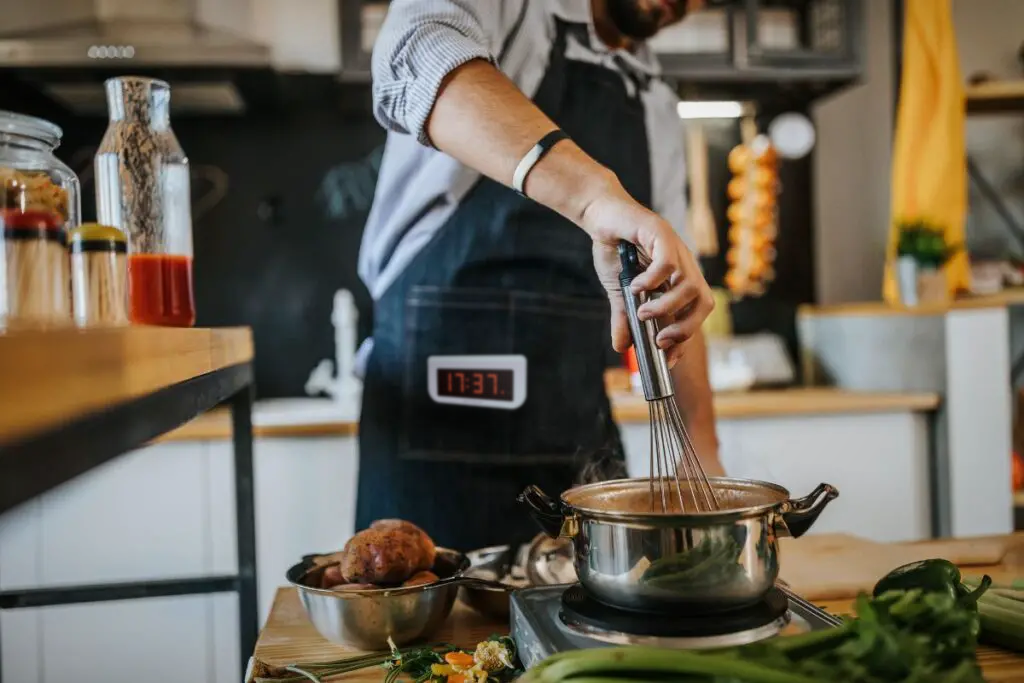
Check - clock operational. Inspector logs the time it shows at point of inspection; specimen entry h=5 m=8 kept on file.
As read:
h=17 m=37
